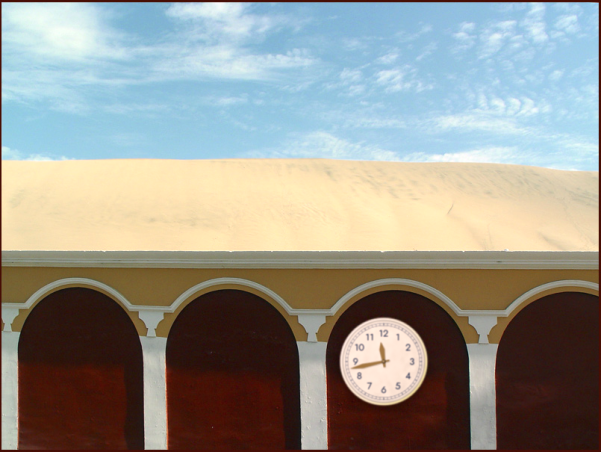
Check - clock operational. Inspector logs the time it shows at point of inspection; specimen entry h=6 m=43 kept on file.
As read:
h=11 m=43
